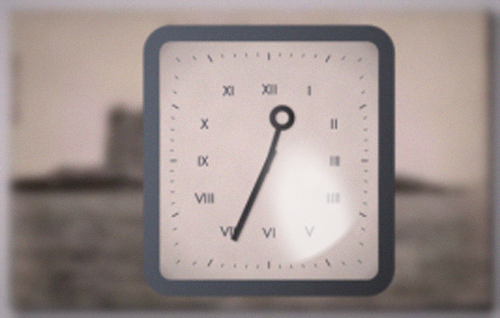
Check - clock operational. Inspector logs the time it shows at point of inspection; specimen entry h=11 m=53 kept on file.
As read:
h=12 m=34
